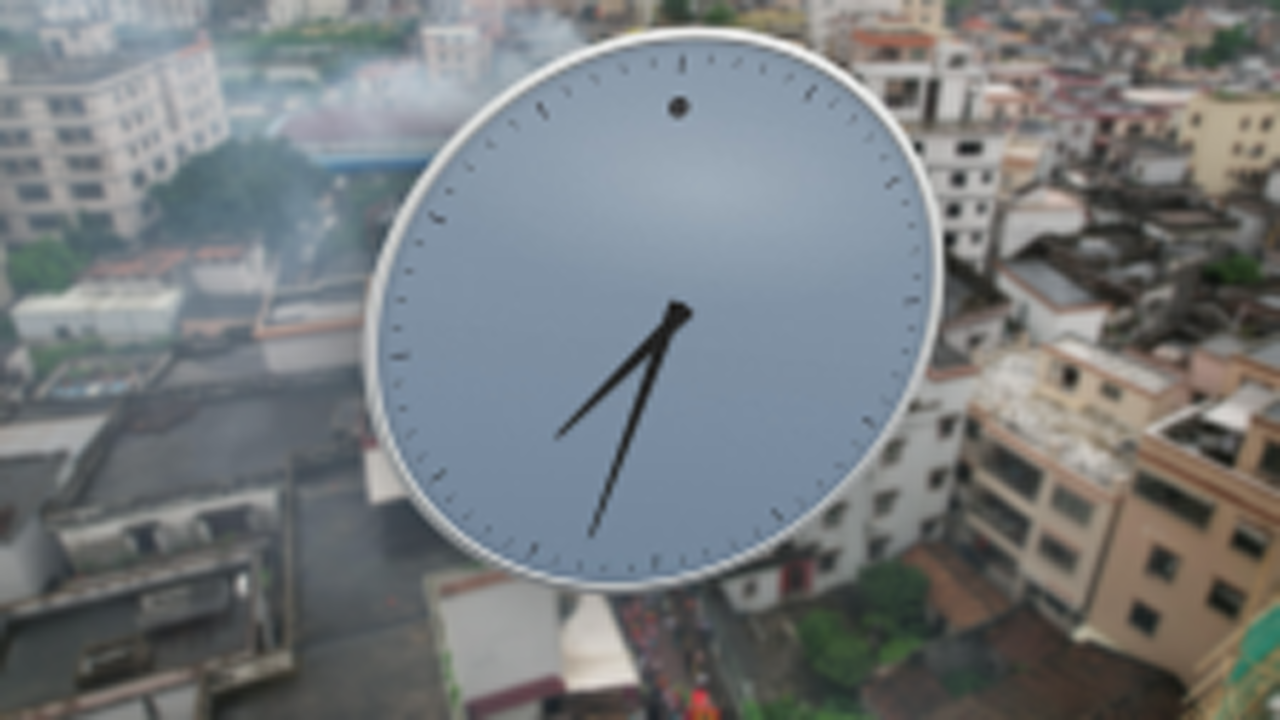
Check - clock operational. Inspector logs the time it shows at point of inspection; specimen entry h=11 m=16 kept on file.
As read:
h=7 m=33
